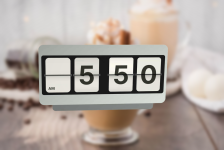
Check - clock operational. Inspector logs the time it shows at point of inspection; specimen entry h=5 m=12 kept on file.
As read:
h=5 m=50
